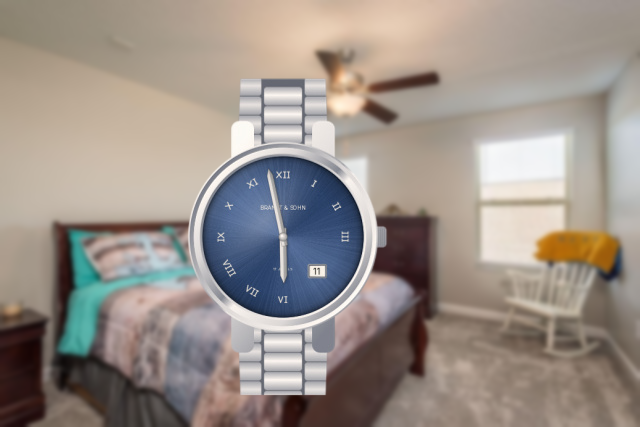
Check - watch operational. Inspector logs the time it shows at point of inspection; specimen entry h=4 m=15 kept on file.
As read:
h=5 m=58
